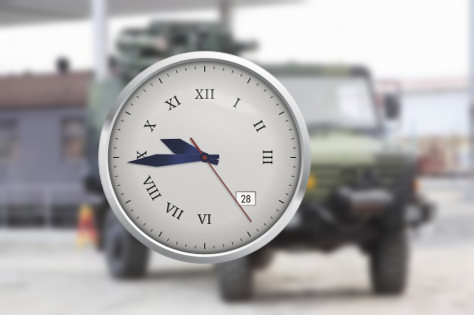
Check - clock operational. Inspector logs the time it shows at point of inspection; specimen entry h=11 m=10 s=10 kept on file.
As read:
h=9 m=44 s=24
